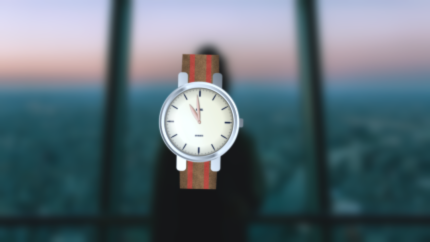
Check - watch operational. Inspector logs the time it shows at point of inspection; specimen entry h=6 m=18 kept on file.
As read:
h=10 m=59
